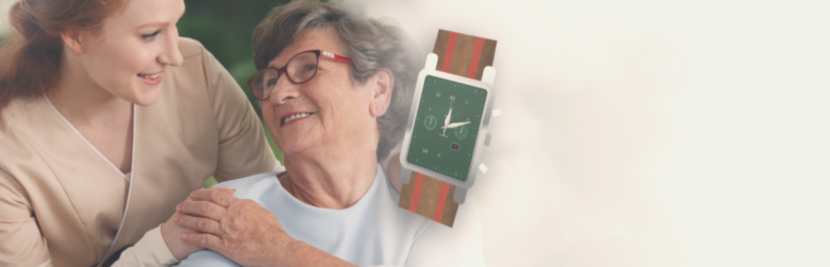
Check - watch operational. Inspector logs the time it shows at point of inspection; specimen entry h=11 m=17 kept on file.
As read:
h=12 m=11
